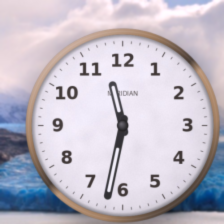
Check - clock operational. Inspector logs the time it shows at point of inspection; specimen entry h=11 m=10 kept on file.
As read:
h=11 m=32
